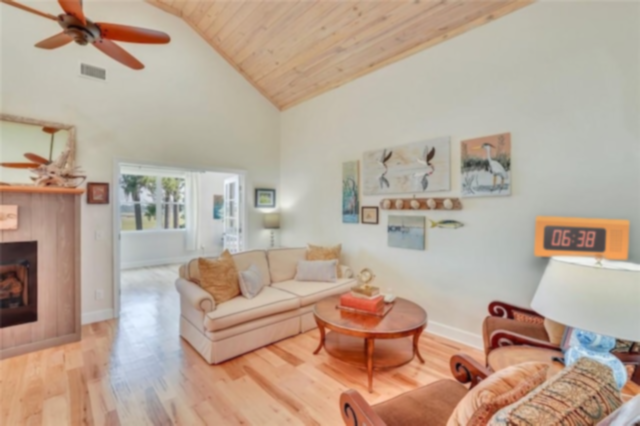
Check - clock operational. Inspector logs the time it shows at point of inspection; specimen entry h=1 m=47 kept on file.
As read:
h=6 m=38
